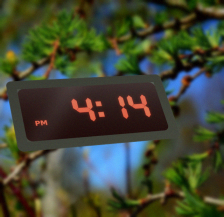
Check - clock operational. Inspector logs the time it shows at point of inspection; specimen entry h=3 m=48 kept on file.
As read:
h=4 m=14
